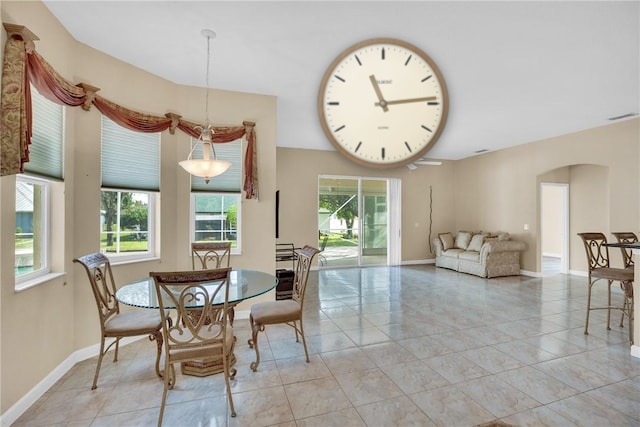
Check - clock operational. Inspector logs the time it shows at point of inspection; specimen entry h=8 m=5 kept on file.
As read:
h=11 m=14
